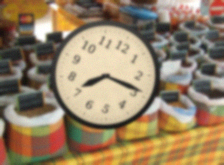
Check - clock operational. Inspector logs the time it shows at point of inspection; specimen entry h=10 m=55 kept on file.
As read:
h=7 m=14
